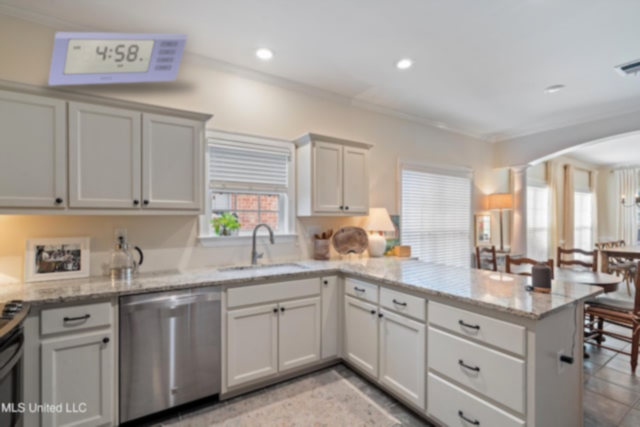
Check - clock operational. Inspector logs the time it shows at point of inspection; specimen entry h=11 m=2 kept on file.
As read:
h=4 m=58
